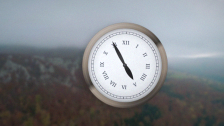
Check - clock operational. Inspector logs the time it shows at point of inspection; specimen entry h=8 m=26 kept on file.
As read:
h=4 m=55
